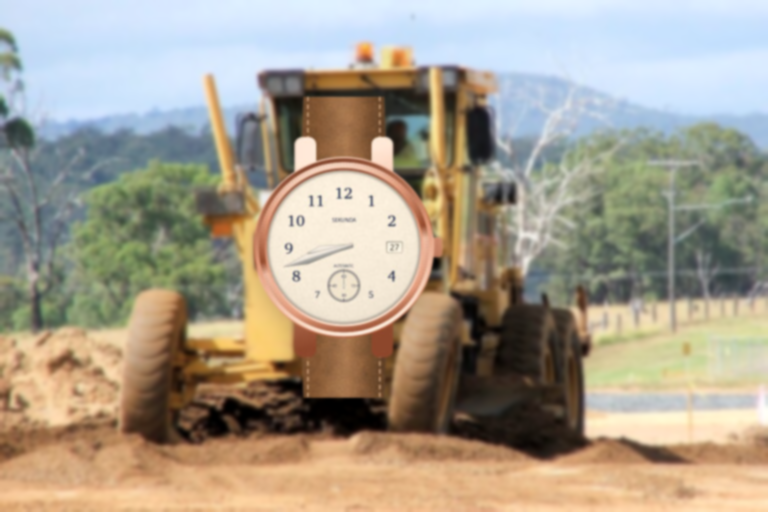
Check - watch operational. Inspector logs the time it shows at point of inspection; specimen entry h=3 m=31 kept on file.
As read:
h=8 m=42
